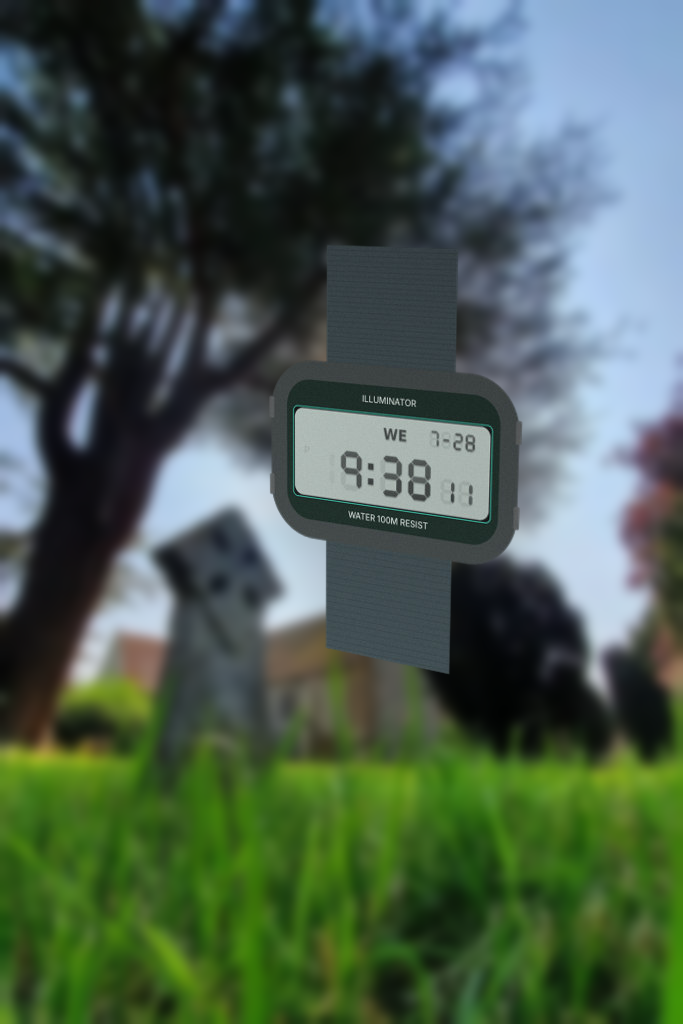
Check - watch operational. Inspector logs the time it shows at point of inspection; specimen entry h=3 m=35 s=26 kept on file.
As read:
h=9 m=38 s=11
